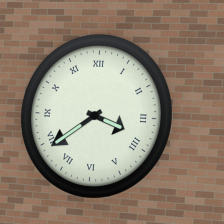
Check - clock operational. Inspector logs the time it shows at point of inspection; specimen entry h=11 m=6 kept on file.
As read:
h=3 m=39
